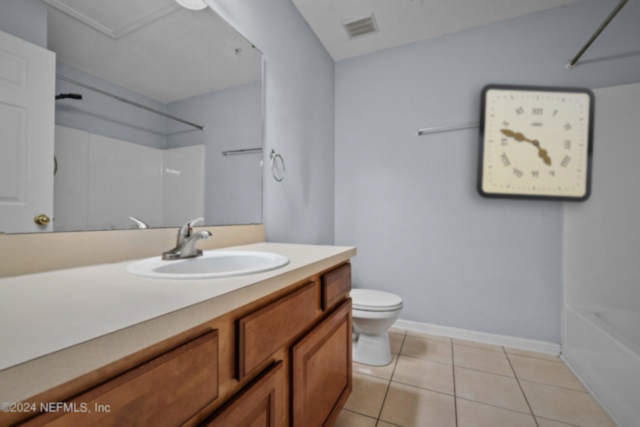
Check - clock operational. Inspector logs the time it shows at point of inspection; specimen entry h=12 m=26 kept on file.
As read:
h=4 m=48
